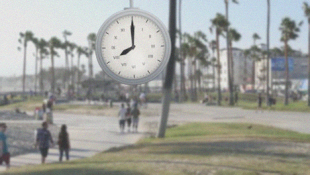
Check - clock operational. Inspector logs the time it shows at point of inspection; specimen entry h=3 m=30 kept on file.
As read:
h=8 m=0
